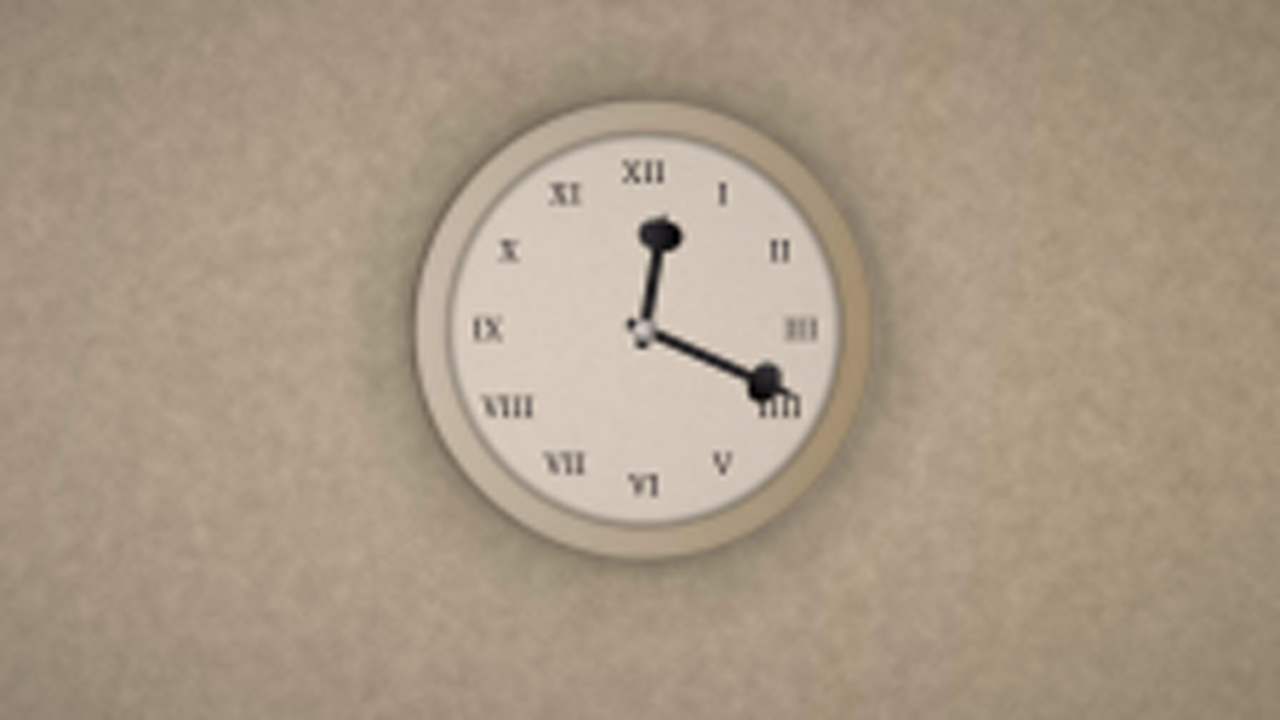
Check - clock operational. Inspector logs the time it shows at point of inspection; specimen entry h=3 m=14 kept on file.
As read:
h=12 m=19
